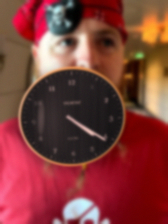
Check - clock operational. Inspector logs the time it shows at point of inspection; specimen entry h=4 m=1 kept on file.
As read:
h=4 m=21
